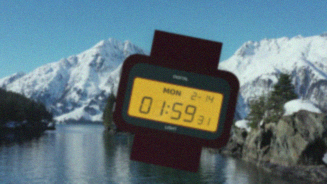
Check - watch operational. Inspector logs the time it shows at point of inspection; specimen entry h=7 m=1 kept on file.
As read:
h=1 m=59
